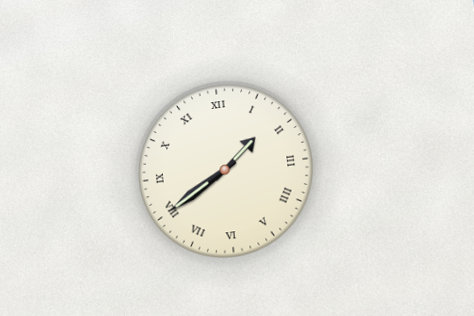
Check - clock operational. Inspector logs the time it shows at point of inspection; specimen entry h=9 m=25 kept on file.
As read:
h=1 m=40
